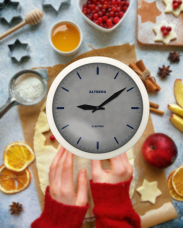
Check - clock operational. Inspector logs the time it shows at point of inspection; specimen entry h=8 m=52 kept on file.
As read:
h=9 m=9
